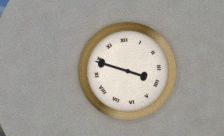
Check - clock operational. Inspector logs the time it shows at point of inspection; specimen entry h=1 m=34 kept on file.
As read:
h=3 m=49
